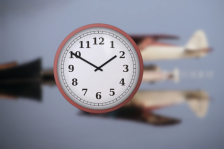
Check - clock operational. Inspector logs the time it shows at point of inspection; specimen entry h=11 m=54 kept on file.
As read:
h=1 m=50
